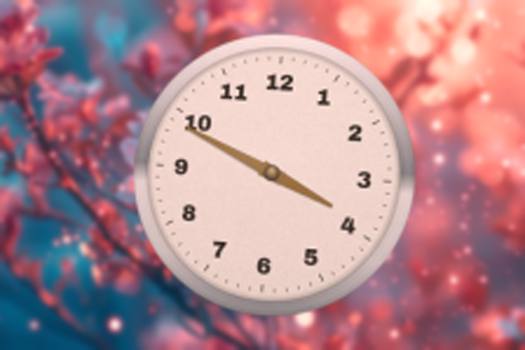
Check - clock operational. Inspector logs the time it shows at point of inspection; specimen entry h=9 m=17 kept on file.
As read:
h=3 m=49
